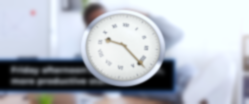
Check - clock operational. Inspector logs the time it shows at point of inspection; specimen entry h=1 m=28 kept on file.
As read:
h=9 m=22
